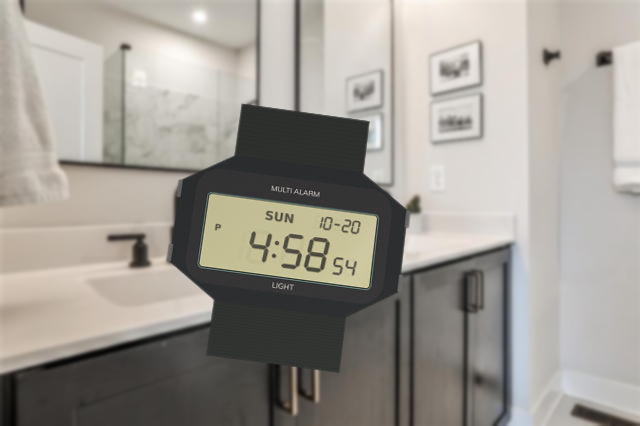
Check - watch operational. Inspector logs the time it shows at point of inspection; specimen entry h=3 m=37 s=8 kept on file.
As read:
h=4 m=58 s=54
